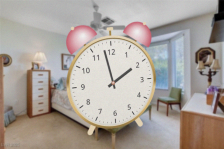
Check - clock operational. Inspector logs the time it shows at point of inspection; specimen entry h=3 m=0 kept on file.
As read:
h=1 m=58
